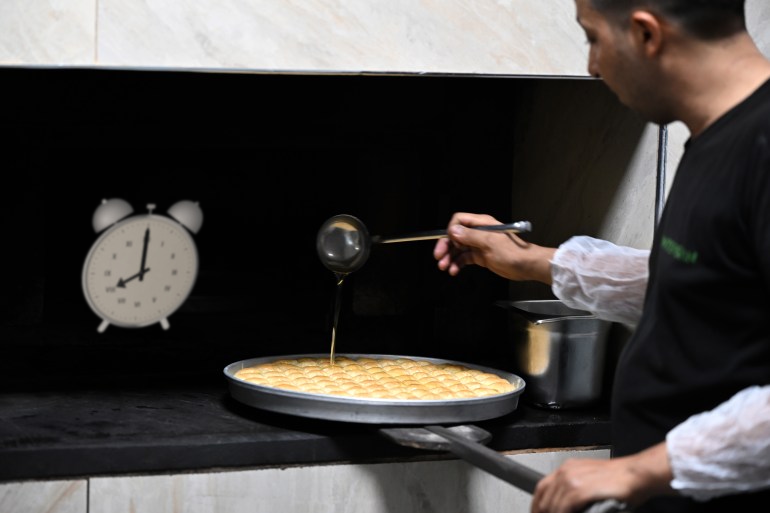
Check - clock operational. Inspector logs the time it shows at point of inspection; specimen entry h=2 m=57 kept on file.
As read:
h=8 m=0
